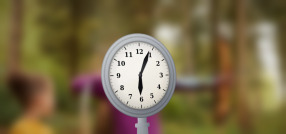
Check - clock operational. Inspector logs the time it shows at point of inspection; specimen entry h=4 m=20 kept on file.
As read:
h=6 m=4
